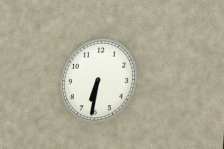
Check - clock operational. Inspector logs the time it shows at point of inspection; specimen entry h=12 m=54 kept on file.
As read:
h=6 m=31
